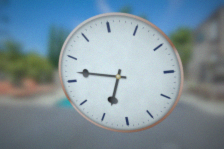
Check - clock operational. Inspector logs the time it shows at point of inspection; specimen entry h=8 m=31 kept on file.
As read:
h=6 m=47
